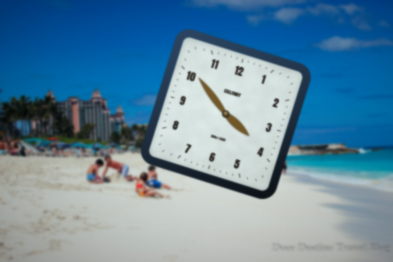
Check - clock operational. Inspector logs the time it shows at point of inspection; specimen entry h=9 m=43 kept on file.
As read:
h=3 m=51
